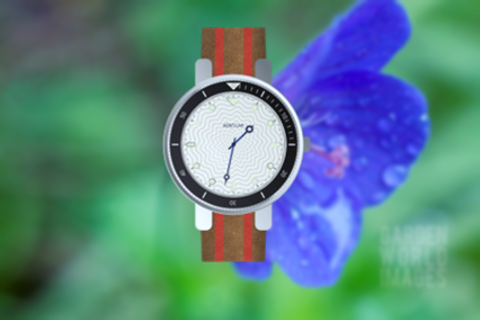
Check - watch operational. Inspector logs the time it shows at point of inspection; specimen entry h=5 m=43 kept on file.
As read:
h=1 m=32
